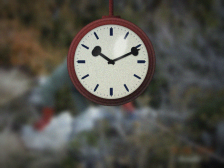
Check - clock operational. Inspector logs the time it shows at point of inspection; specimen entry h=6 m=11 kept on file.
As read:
h=10 m=11
